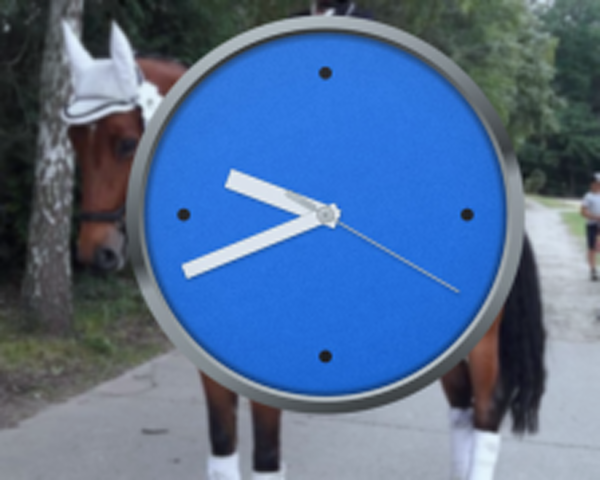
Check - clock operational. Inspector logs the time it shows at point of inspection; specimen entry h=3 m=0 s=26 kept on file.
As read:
h=9 m=41 s=20
